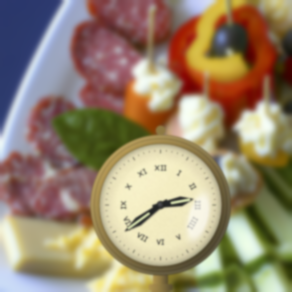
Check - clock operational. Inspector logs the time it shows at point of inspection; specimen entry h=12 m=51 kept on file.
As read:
h=2 m=39
